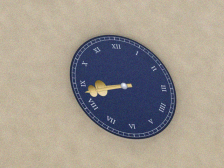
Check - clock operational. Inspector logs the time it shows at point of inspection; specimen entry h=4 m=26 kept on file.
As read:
h=8 m=43
